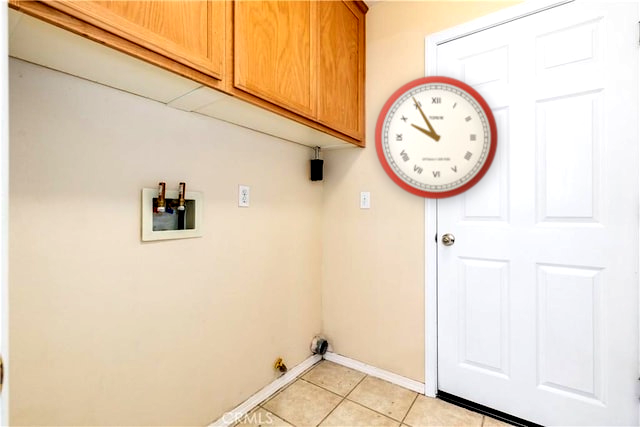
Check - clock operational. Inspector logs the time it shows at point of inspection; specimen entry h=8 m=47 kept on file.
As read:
h=9 m=55
